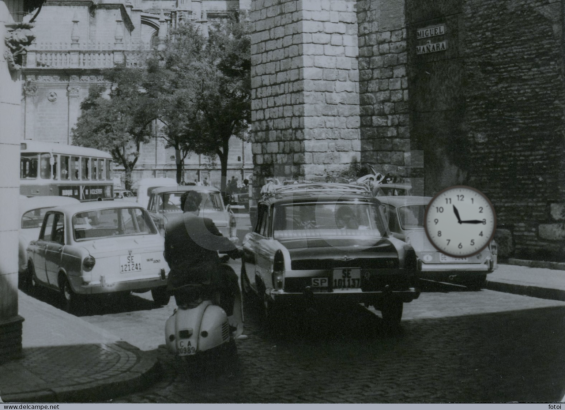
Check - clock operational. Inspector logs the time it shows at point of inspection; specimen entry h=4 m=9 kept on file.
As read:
h=11 m=15
